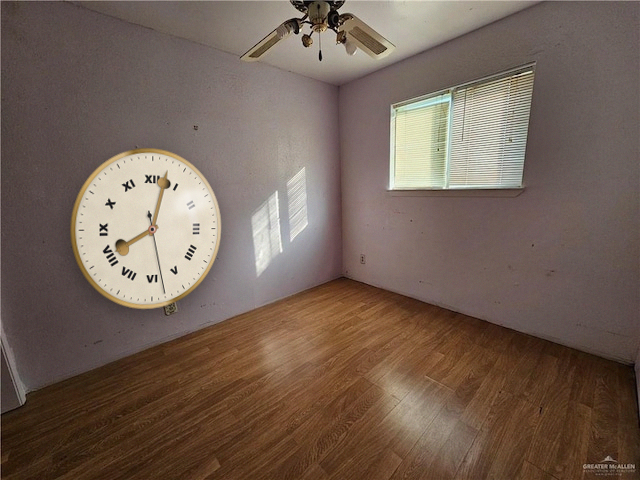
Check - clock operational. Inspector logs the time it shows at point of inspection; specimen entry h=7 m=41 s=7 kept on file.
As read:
h=8 m=2 s=28
